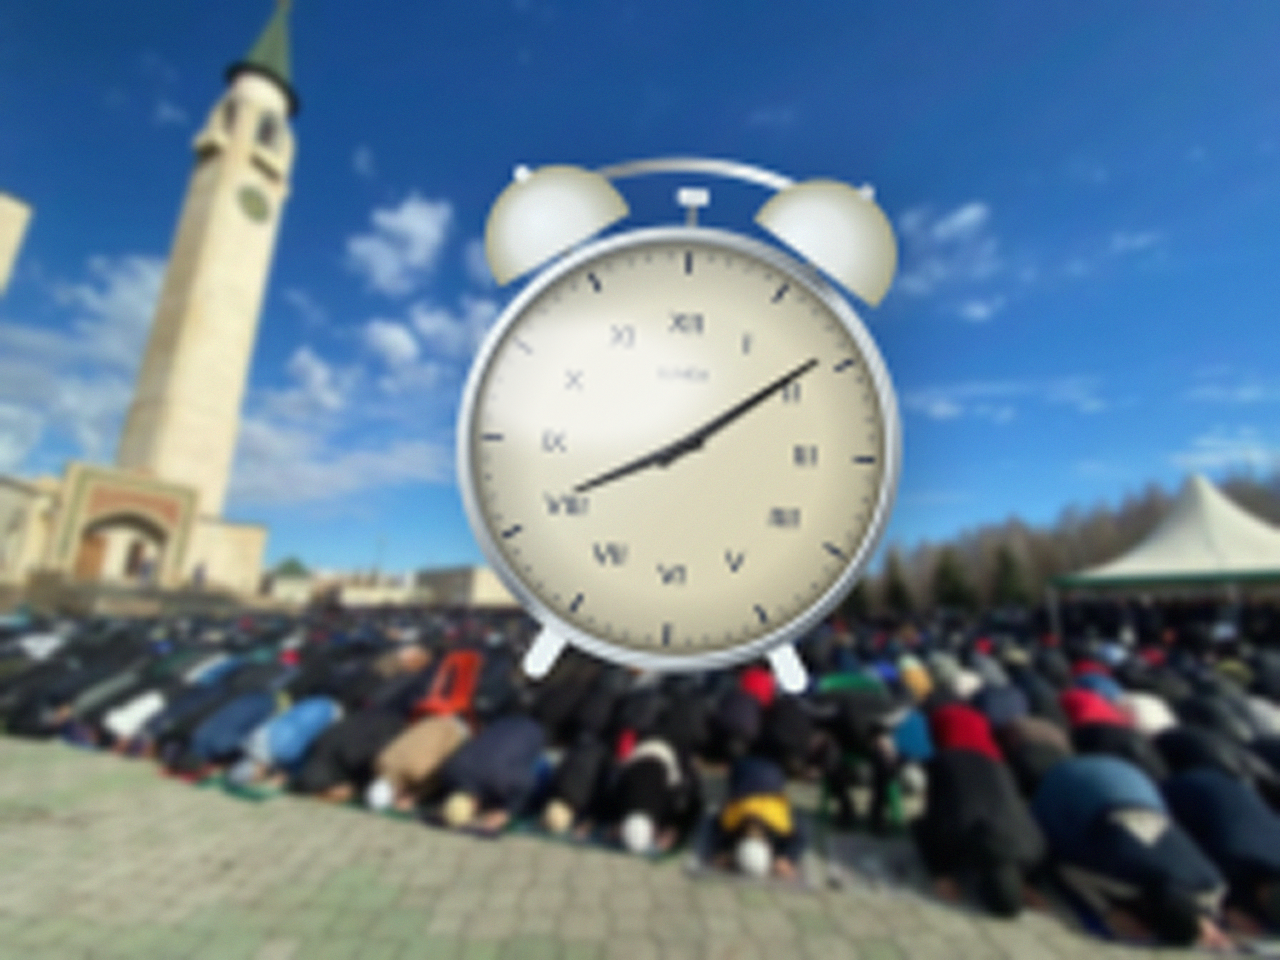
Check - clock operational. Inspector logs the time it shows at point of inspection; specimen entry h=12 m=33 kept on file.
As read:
h=8 m=9
